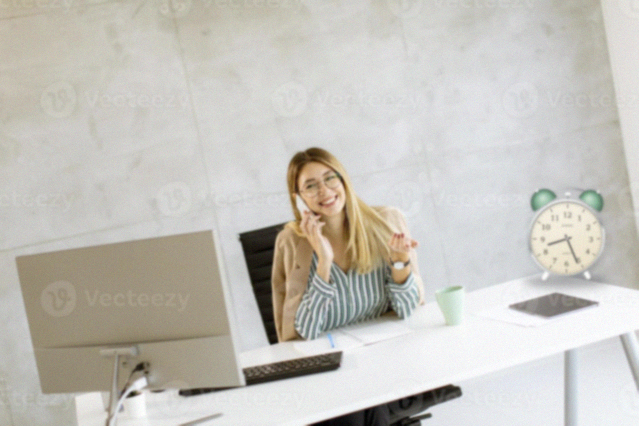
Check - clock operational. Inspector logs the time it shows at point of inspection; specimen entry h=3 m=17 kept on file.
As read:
h=8 m=26
